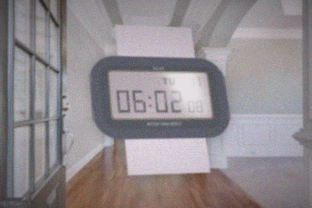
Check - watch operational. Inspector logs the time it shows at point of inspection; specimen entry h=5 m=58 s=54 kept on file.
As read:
h=6 m=2 s=8
